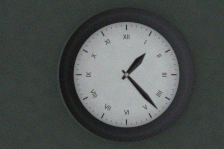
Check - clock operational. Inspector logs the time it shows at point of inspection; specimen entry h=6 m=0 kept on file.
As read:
h=1 m=23
